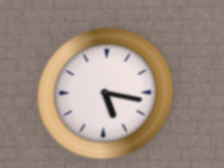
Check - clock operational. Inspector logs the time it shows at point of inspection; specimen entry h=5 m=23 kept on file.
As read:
h=5 m=17
